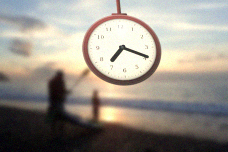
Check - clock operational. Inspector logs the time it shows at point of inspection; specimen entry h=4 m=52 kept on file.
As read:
h=7 m=19
